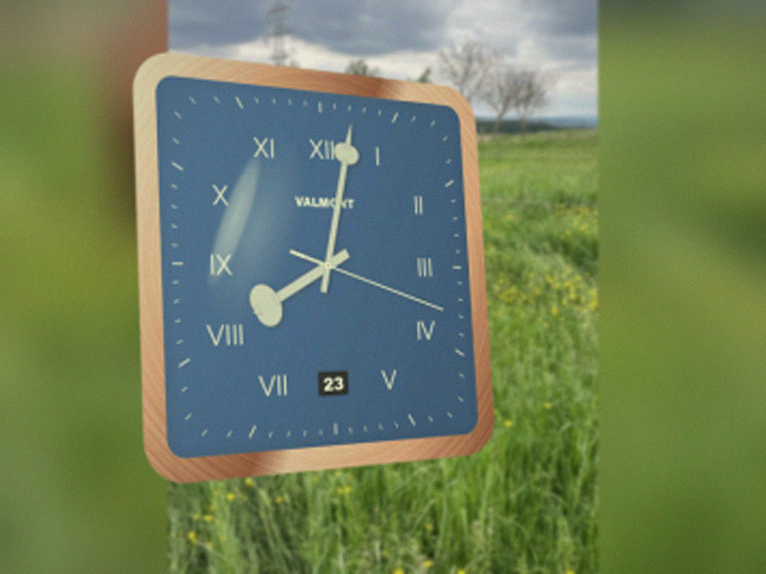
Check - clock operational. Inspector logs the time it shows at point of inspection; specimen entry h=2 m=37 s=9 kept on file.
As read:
h=8 m=2 s=18
